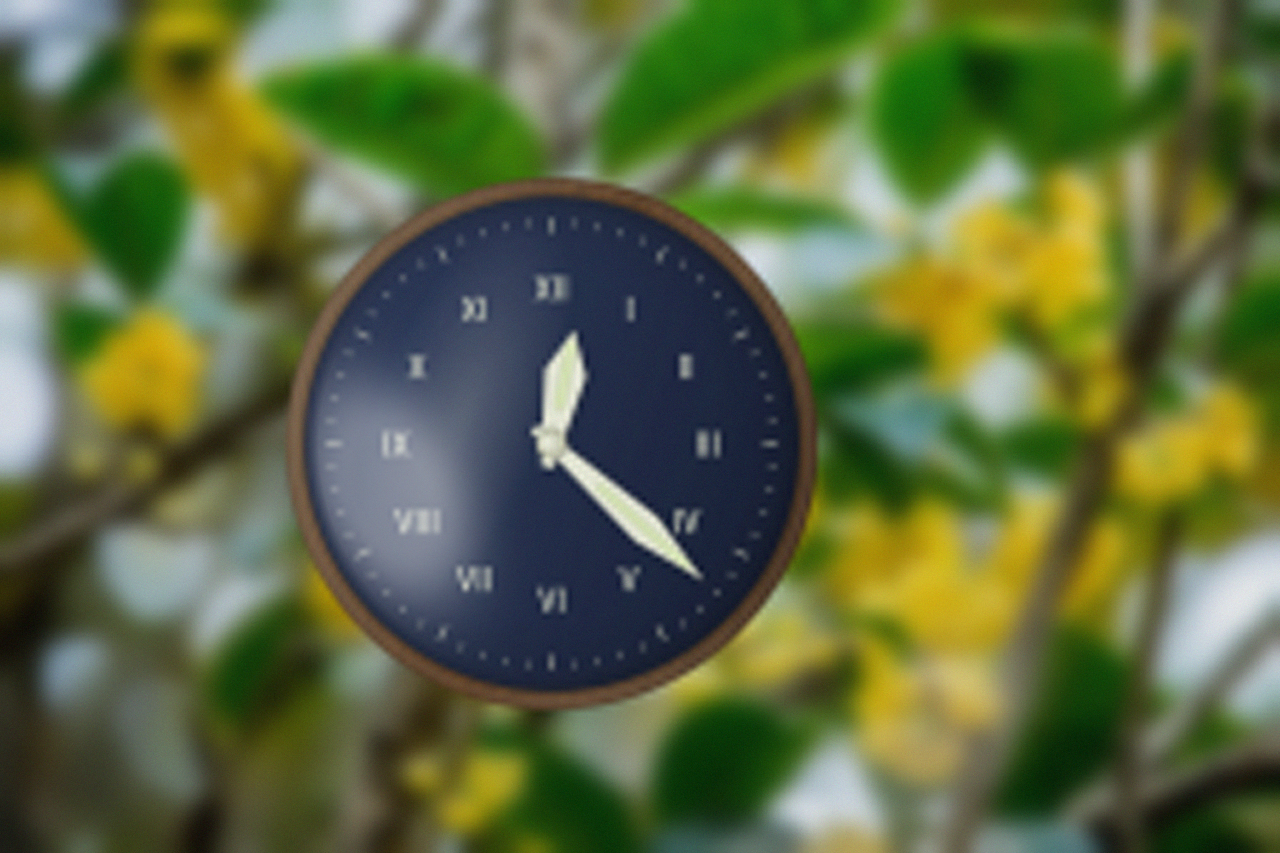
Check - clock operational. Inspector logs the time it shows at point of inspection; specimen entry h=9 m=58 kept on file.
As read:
h=12 m=22
